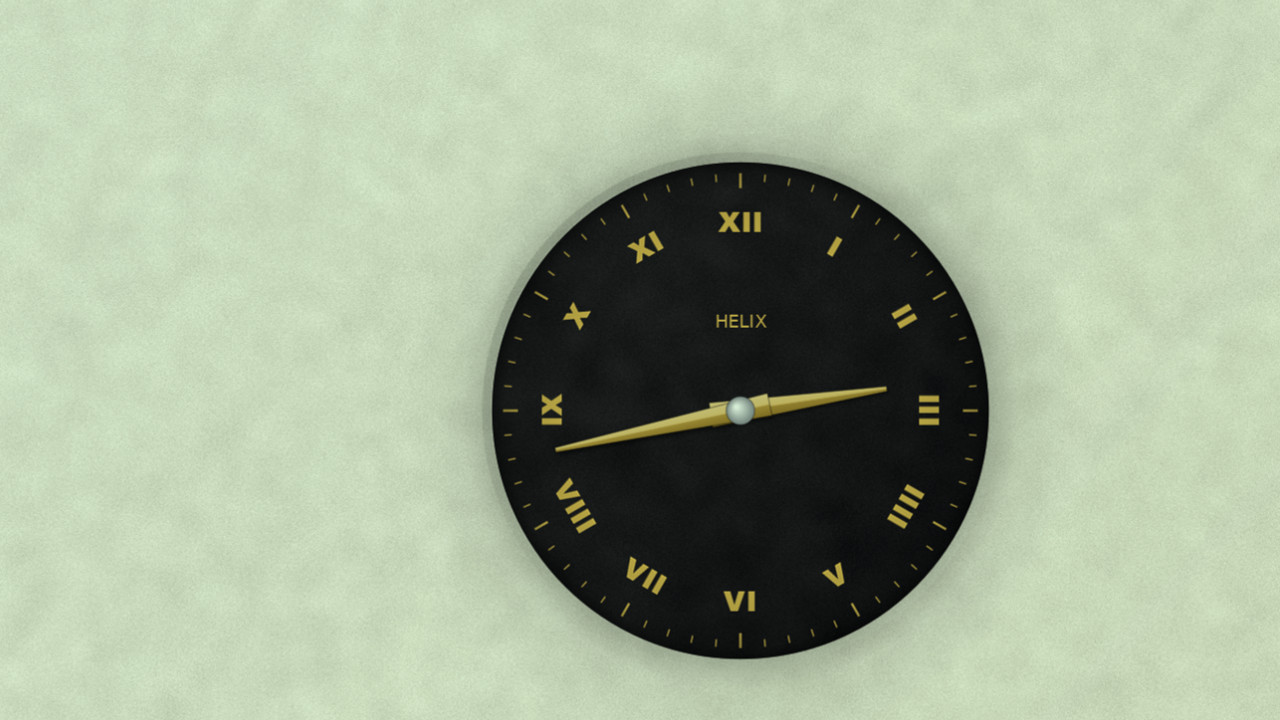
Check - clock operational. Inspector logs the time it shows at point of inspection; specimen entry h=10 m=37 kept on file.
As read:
h=2 m=43
